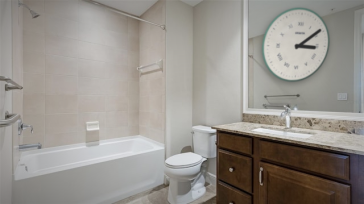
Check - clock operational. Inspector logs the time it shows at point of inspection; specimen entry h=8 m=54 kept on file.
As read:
h=3 m=9
